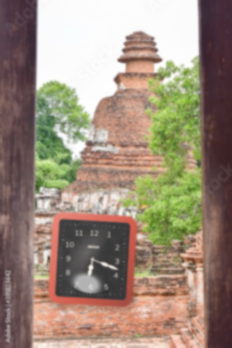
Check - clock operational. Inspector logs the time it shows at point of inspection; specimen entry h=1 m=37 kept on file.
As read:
h=6 m=18
